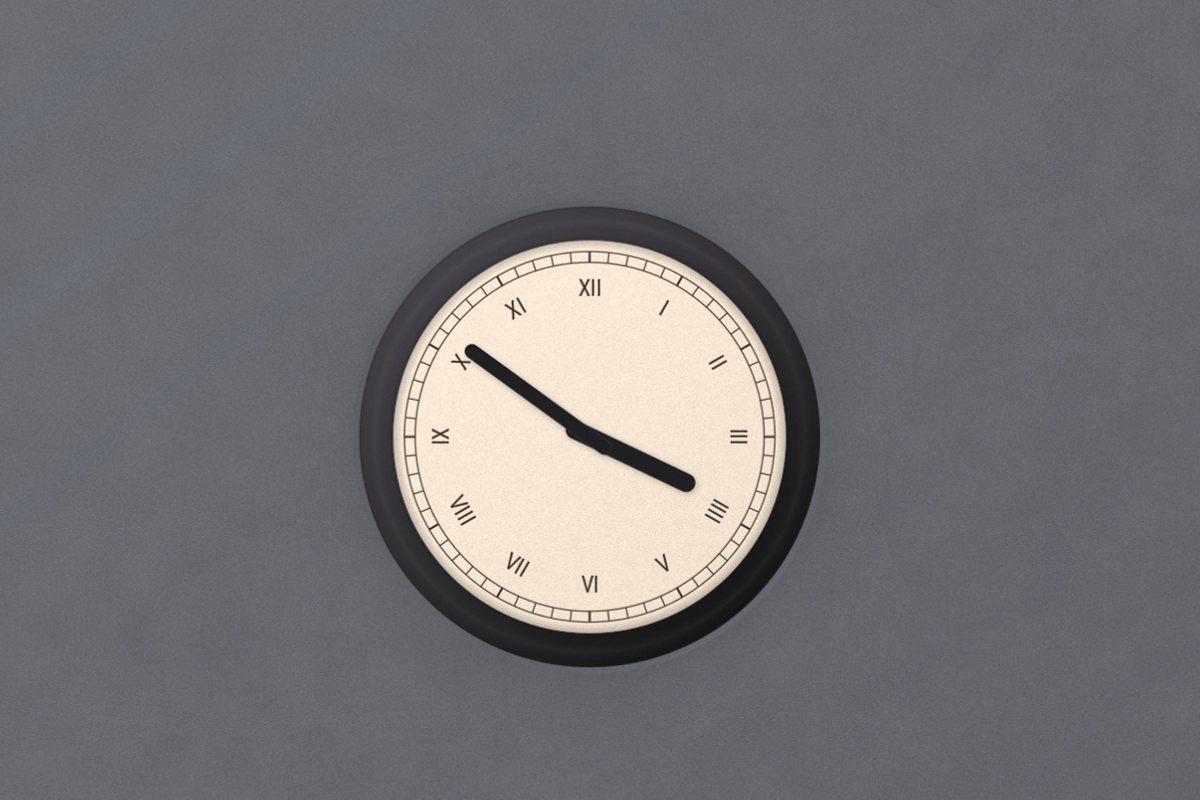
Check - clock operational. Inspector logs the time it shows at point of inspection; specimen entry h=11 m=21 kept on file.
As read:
h=3 m=51
